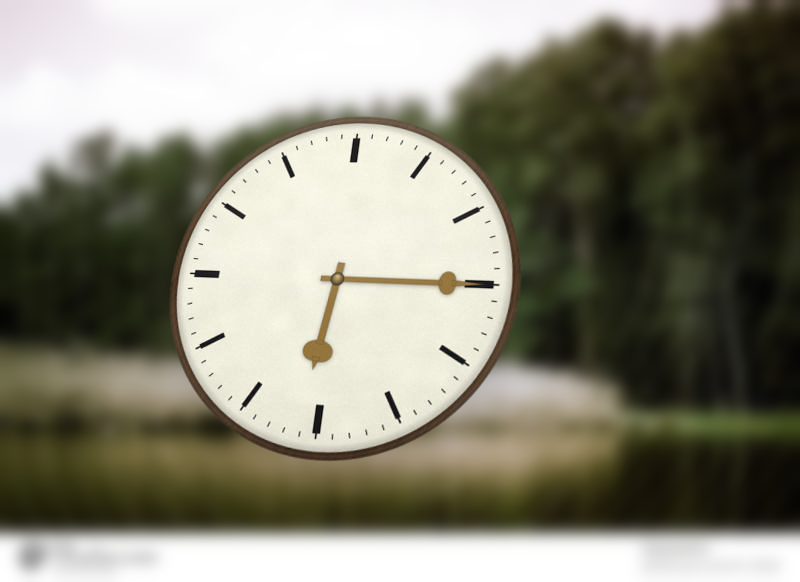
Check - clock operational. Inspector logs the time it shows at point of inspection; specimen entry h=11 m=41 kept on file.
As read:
h=6 m=15
